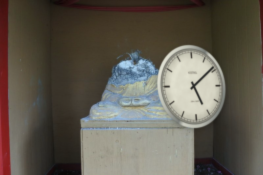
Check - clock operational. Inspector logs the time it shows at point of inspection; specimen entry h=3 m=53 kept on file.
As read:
h=5 m=9
